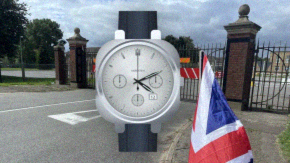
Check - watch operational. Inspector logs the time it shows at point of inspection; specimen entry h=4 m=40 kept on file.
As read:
h=4 m=11
